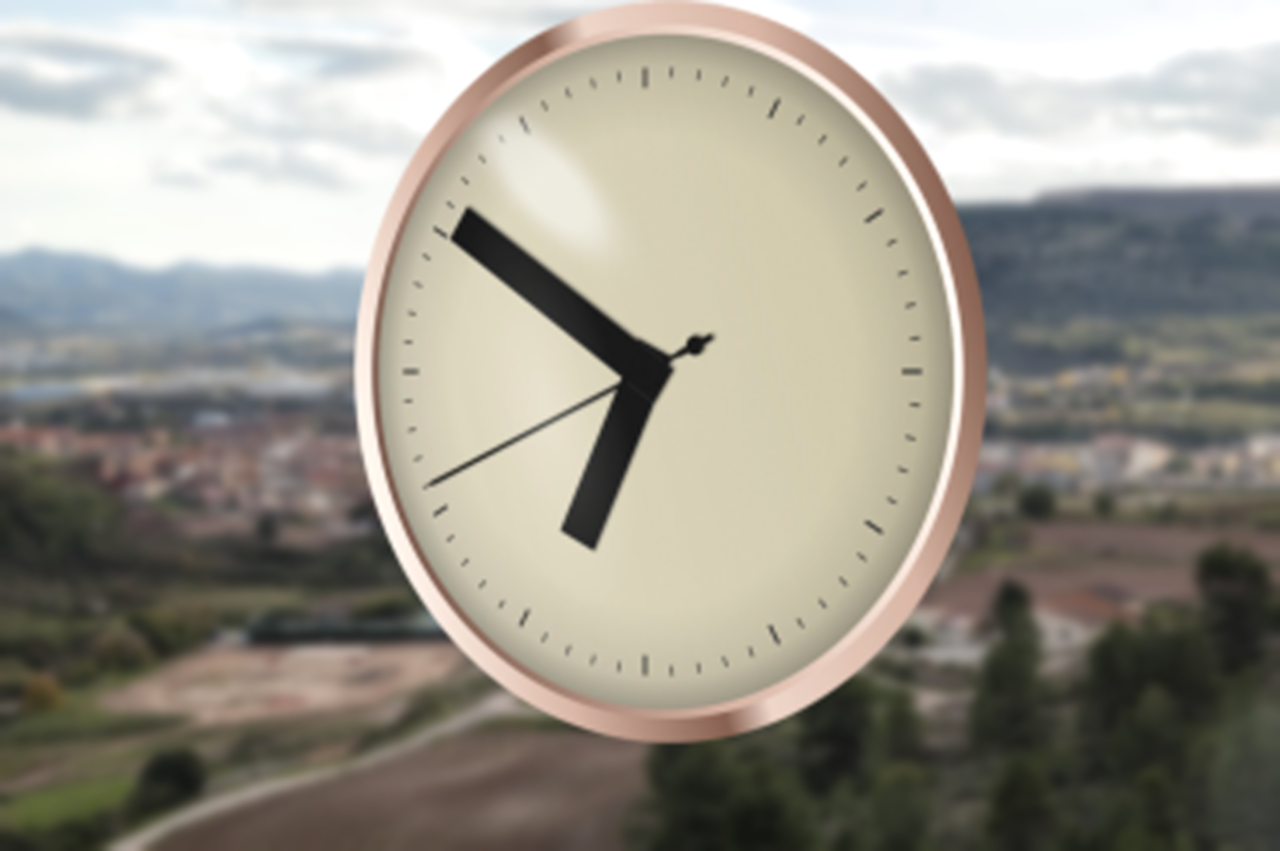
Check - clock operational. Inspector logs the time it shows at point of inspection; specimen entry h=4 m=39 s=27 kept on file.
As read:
h=6 m=50 s=41
